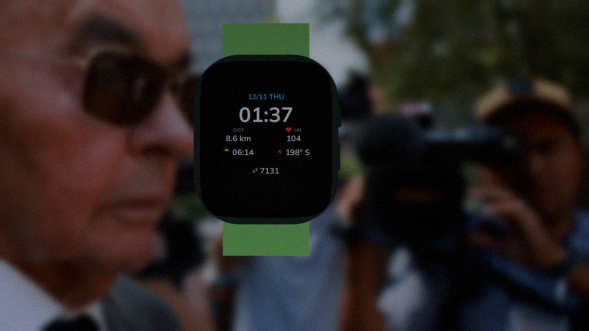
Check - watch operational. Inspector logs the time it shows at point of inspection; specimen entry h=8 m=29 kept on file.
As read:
h=1 m=37
